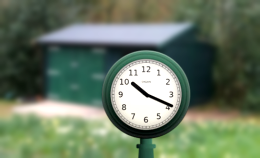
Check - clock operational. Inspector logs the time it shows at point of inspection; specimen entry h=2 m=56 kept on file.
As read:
h=10 m=19
